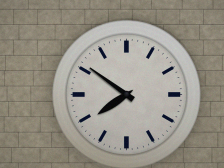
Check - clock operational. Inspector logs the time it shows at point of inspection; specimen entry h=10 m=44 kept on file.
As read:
h=7 m=51
